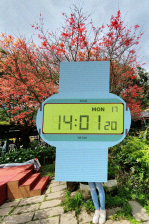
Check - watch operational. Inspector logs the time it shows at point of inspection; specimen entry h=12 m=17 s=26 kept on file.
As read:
h=14 m=1 s=20
